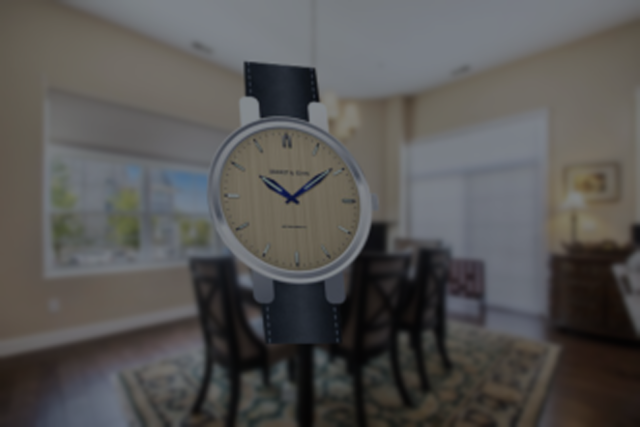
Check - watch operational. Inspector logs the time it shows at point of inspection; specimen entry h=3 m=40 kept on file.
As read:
h=10 m=9
